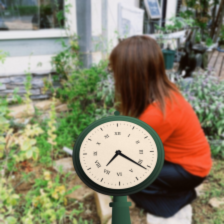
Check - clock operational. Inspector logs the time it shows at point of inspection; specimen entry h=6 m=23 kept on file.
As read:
h=7 m=21
